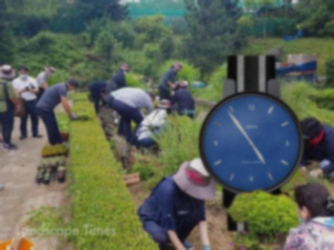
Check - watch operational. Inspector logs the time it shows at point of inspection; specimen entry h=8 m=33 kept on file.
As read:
h=4 m=54
